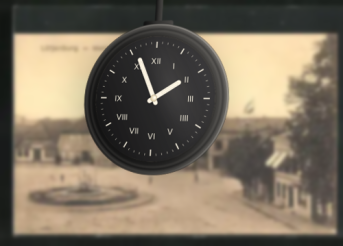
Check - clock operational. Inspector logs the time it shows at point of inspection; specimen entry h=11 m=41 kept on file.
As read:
h=1 m=56
